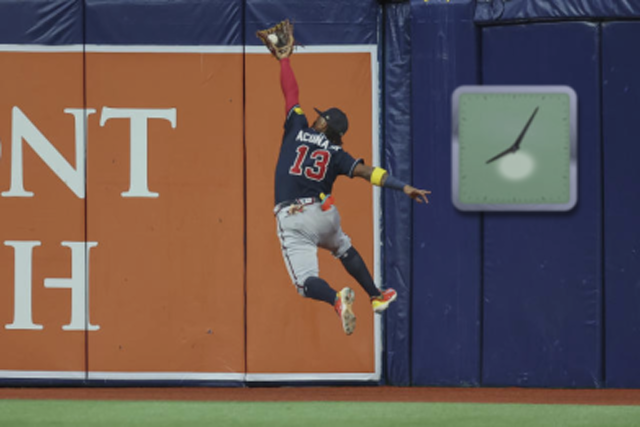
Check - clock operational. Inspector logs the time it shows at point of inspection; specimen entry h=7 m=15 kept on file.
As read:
h=8 m=5
